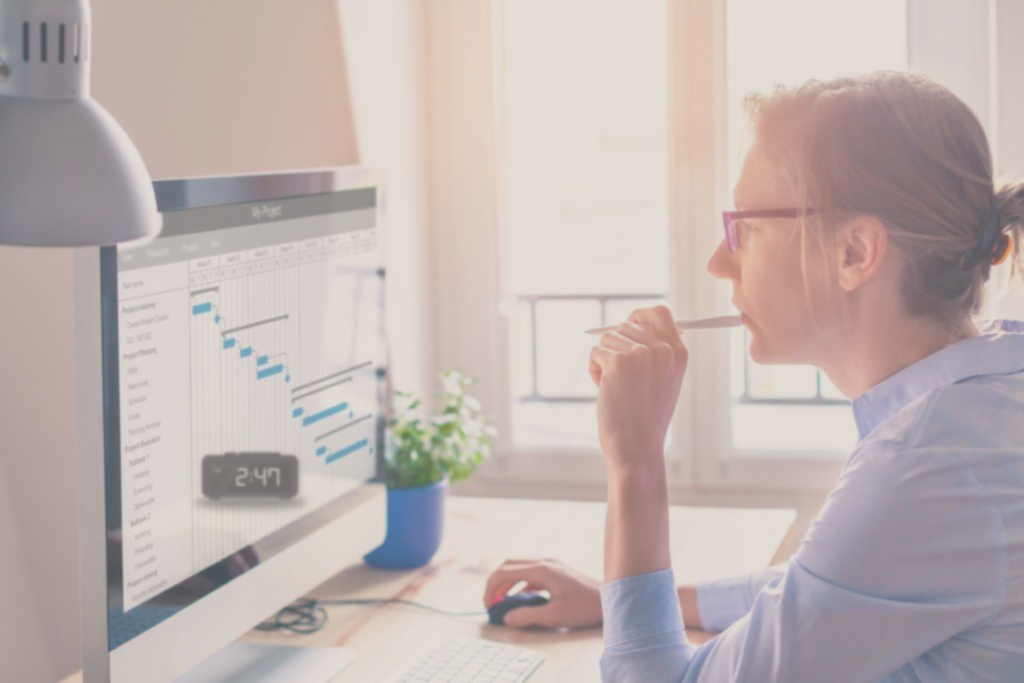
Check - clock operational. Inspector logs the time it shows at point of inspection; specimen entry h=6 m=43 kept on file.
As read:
h=2 m=47
